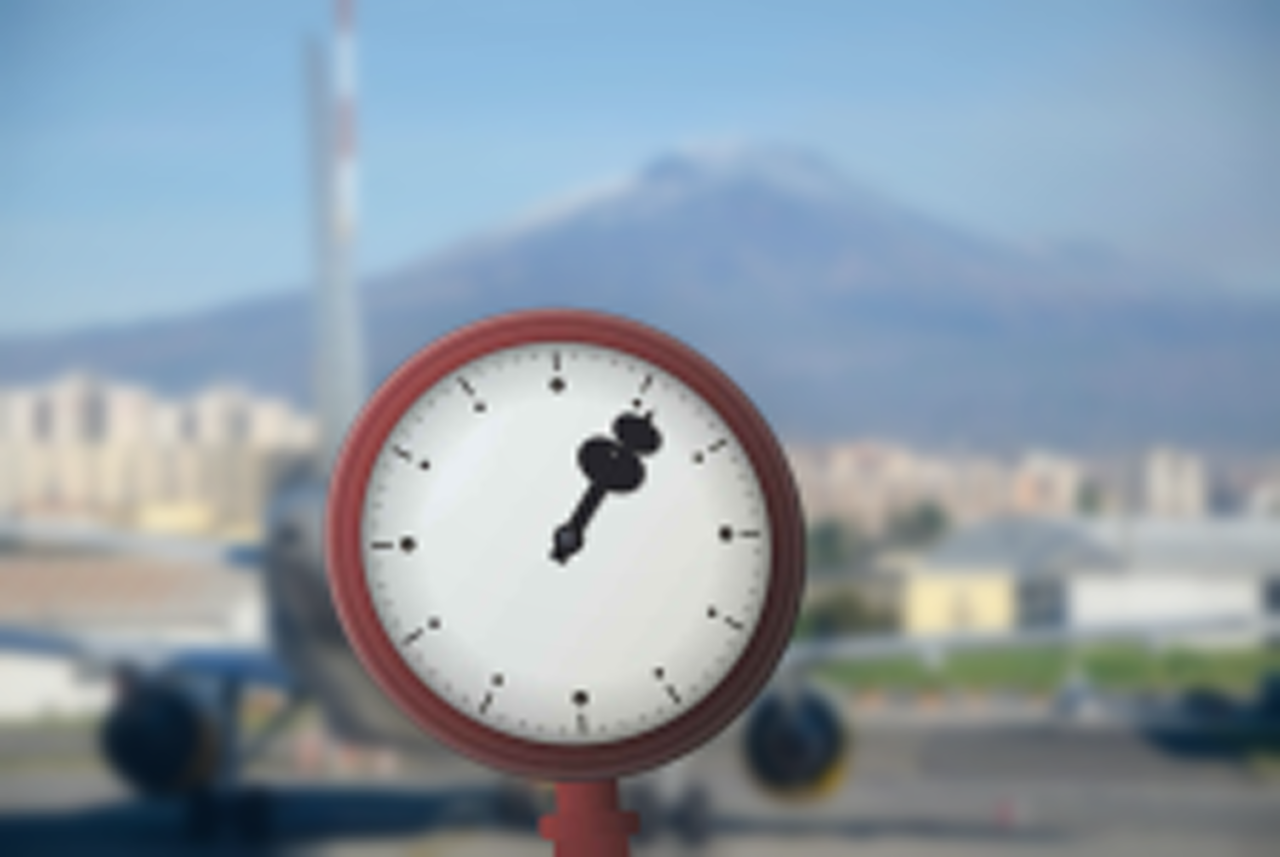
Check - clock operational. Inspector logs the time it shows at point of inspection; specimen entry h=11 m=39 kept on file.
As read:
h=1 m=6
